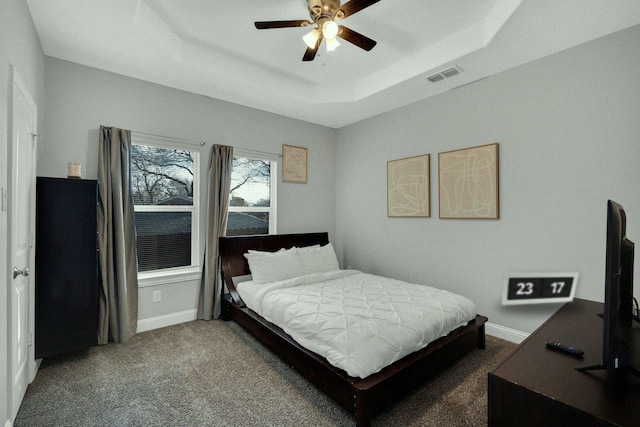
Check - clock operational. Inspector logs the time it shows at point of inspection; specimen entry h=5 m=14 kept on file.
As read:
h=23 m=17
